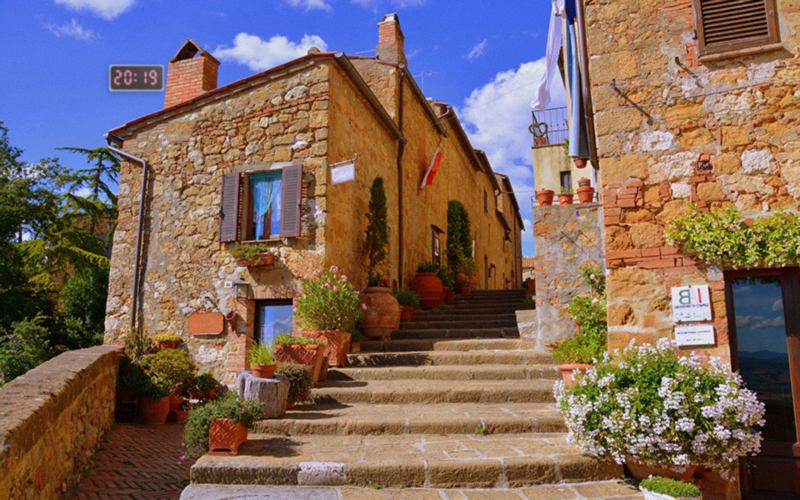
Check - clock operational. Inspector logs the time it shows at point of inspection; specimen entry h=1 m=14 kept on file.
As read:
h=20 m=19
